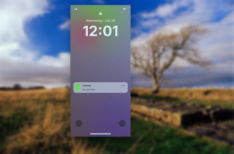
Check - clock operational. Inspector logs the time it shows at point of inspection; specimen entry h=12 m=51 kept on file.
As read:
h=12 m=1
